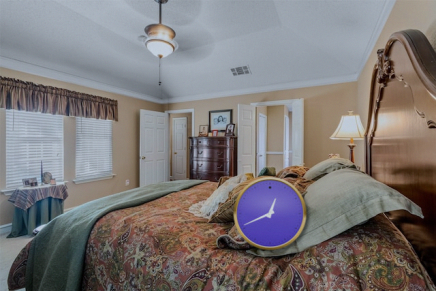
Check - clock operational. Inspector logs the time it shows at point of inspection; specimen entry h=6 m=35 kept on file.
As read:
h=12 m=41
